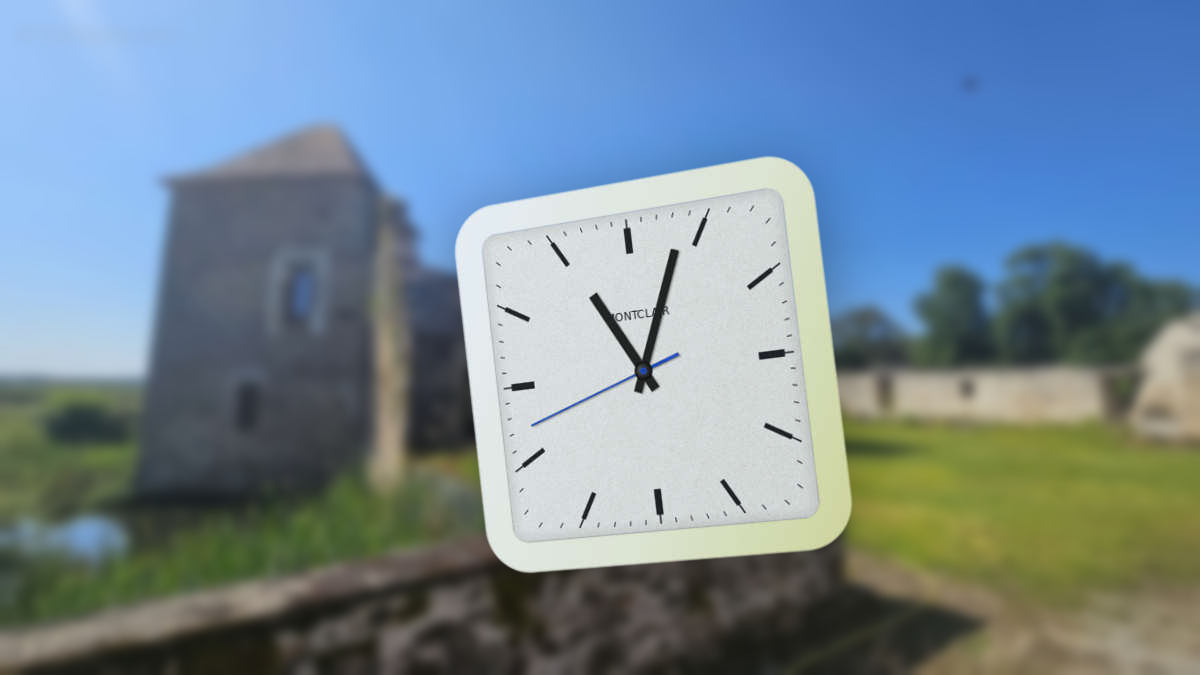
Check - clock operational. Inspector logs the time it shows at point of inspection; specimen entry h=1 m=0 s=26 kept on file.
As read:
h=11 m=3 s=42
